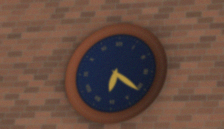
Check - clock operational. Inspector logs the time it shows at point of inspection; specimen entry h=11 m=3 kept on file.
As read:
h=6 m=21
